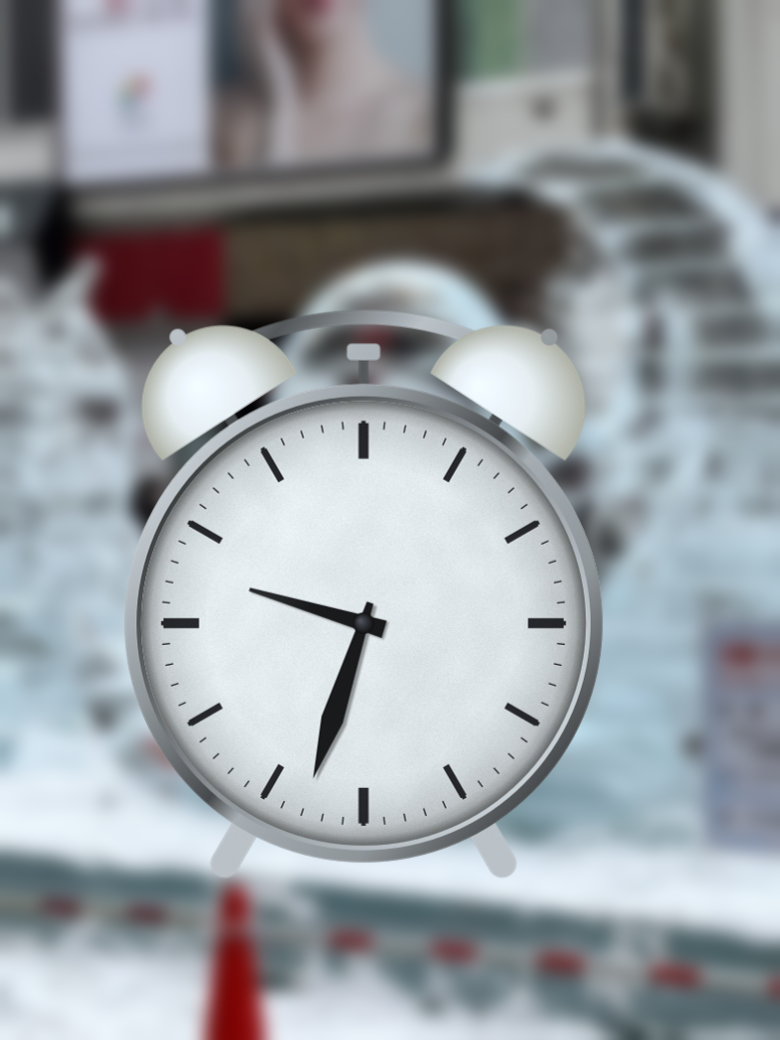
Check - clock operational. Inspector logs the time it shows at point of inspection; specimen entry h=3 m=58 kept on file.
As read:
h=9 m=33
